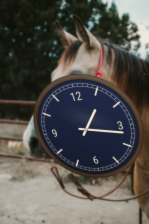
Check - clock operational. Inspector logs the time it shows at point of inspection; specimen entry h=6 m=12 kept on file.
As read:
h=1 m=17
